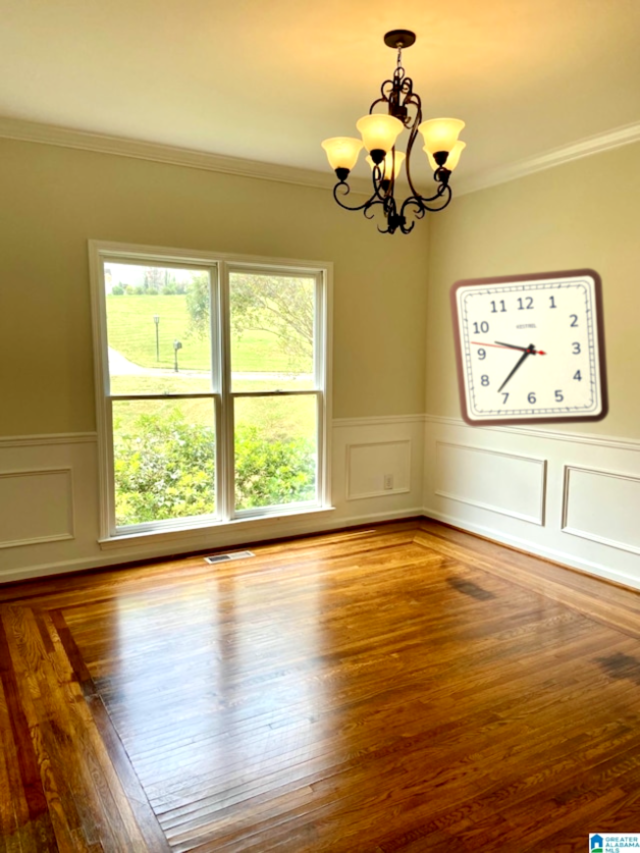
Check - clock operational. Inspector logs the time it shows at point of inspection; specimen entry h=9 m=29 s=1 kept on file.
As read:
h=9 m=36 s=47
